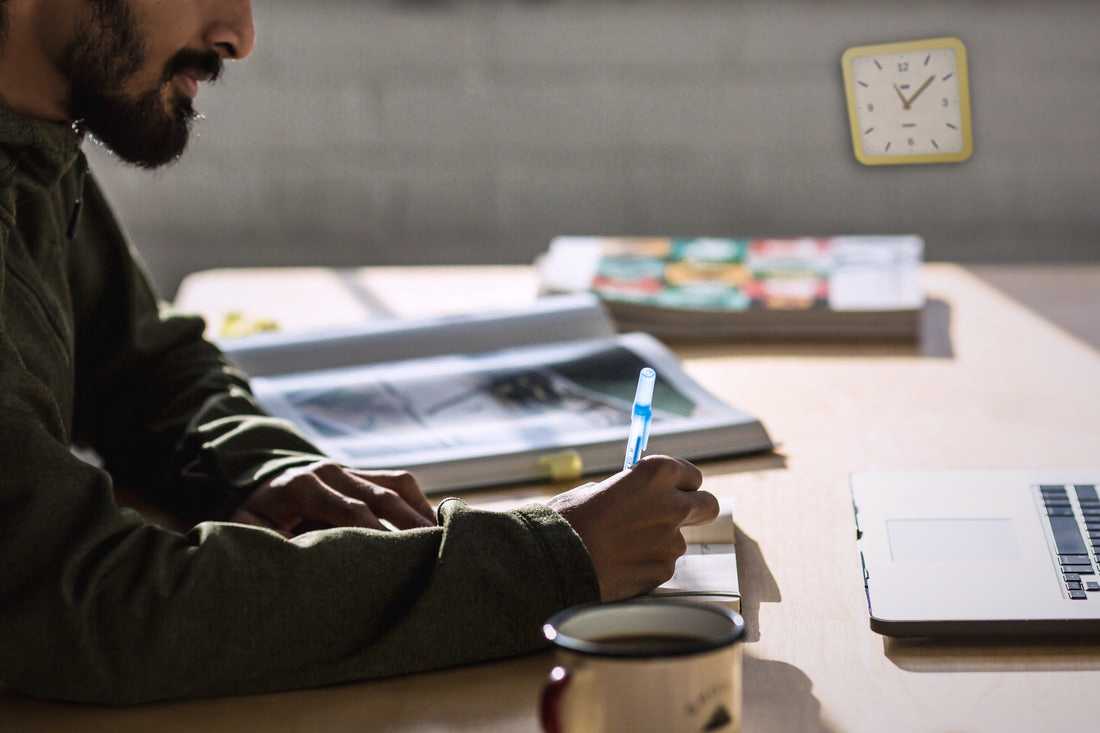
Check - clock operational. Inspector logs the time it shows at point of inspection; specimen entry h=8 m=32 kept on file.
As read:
h=11 m=8
